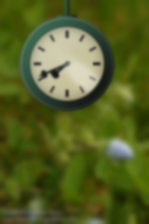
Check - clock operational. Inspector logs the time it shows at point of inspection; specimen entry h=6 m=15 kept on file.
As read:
h=7 m=41
